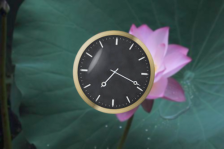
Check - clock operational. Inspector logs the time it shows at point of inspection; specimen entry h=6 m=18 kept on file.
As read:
h=7 m=19
